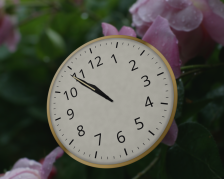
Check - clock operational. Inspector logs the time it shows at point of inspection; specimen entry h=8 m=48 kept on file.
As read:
h=10 m=54
